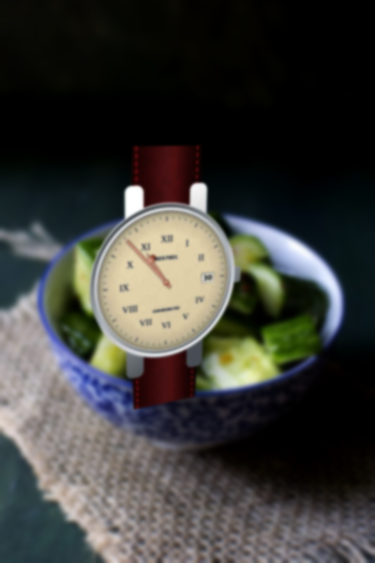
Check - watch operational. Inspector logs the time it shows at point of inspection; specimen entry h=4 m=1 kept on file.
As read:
h=10 m=53
